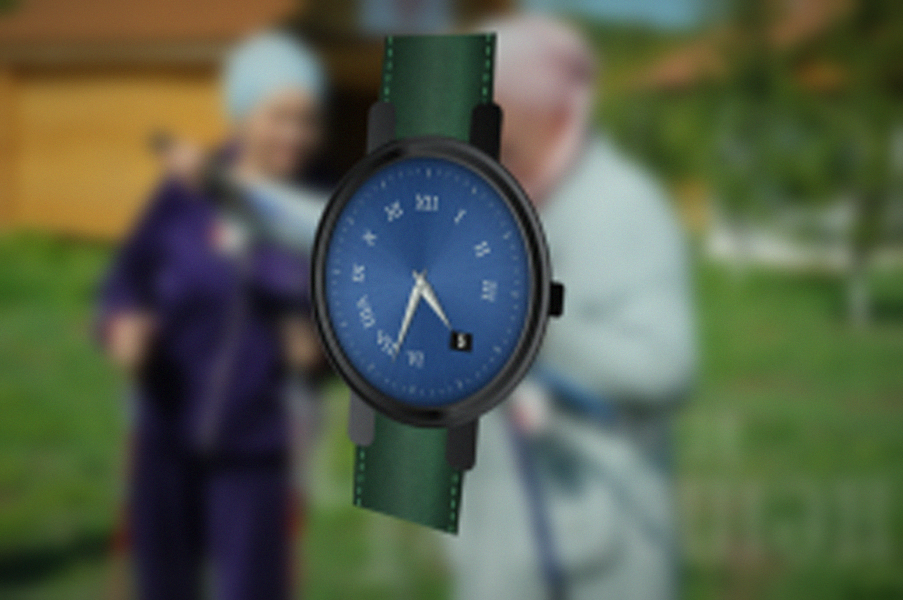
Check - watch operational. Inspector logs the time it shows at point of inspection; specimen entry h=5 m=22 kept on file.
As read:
h=4 m=33
